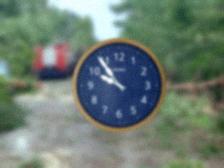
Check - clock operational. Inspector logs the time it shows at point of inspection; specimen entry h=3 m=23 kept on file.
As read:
h=9 m=54
